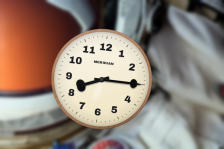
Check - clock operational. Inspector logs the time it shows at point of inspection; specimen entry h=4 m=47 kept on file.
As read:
h=8 m=15
